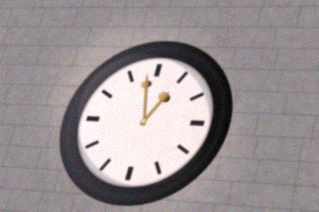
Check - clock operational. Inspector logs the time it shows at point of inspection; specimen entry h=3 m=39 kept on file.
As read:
h=12 m=58
